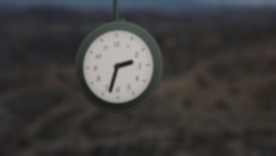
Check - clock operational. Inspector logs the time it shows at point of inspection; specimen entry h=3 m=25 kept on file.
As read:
h=2 m=33
